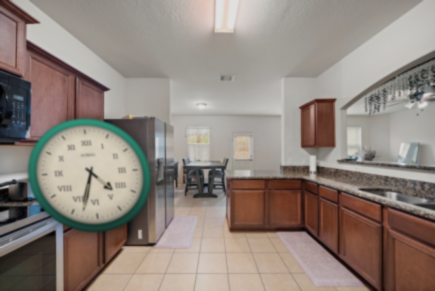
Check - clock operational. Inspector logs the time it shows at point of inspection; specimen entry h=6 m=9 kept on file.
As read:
h=4 m=33
